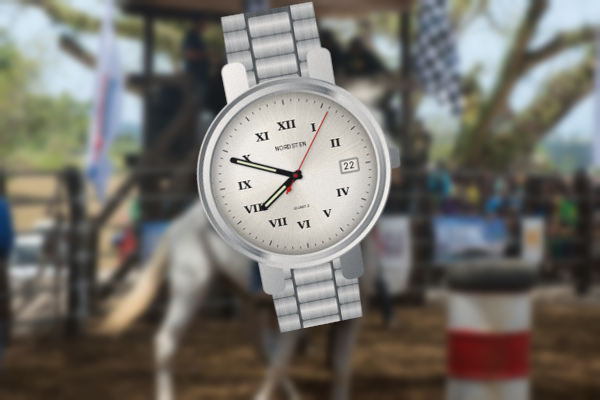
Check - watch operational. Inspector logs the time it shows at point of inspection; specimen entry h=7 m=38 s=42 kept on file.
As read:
h=7 m=49 s=6
